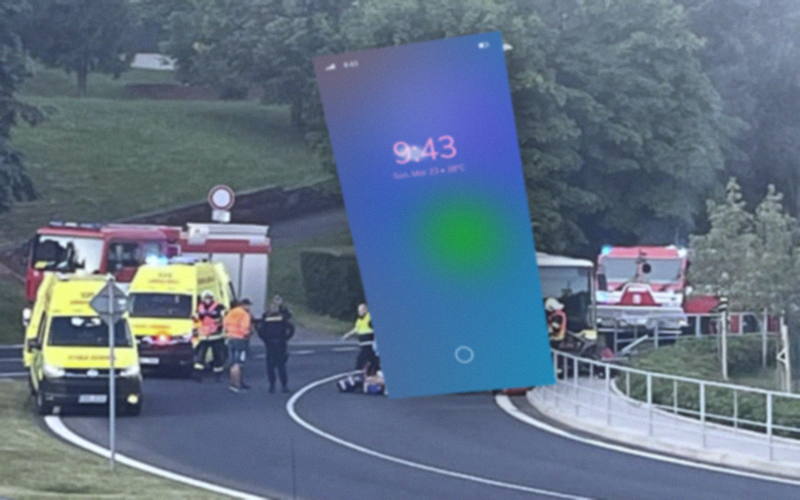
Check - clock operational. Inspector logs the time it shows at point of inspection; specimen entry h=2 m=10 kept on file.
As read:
h=9 m=43
